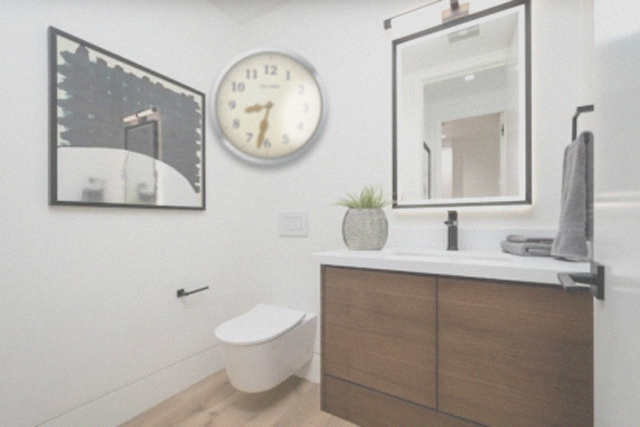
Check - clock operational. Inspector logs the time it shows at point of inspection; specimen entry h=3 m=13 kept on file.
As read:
h=8 m=32
